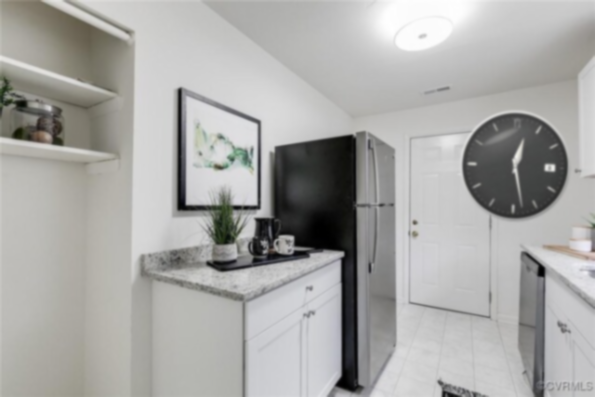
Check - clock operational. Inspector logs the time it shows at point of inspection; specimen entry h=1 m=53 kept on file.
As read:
h=12 m=28
